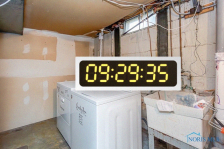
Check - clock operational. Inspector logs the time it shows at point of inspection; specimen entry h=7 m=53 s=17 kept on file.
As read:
h=9 m=29 s=35
